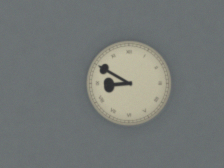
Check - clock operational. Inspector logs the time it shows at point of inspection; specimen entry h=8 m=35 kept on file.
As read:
h=8 m=50
